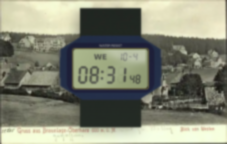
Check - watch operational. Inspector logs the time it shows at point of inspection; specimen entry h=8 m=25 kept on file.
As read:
h=8 m=31
